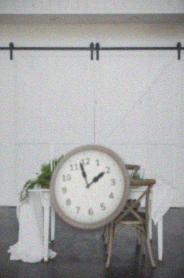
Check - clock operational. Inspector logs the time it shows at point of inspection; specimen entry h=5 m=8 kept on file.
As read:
h=1 m=58
